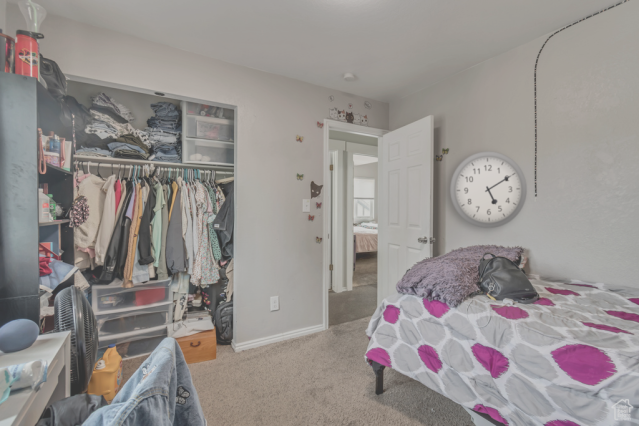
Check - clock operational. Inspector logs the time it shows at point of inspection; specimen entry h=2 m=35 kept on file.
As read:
h=5 m=10
